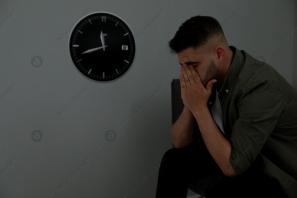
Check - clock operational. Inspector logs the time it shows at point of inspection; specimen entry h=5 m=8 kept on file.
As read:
h=11 m=42
